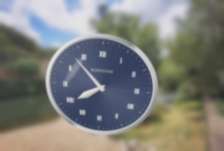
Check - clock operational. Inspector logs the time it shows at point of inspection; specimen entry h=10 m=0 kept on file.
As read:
h=7 m=53
